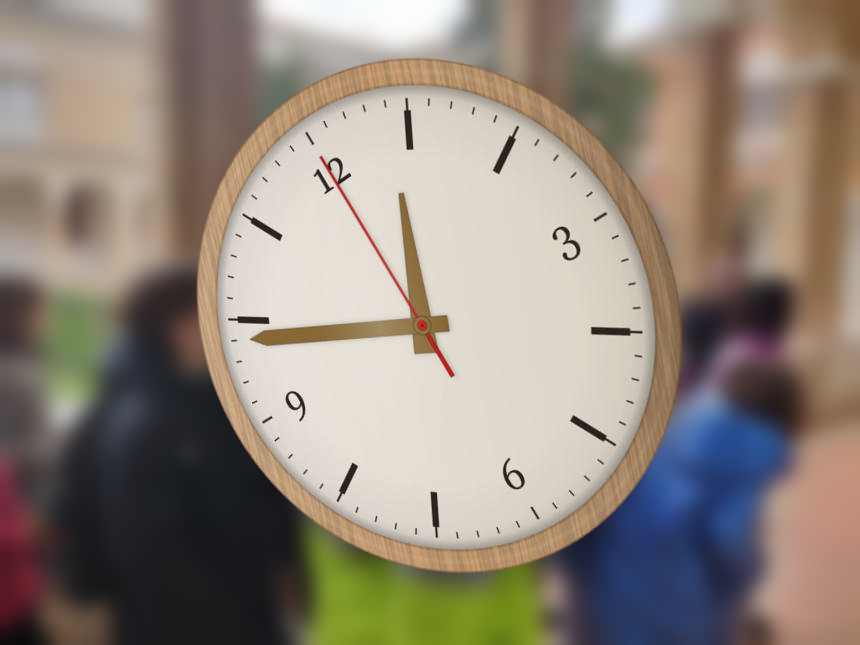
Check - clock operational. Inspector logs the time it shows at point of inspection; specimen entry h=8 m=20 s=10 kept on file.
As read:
h=12 m=49 s=0
